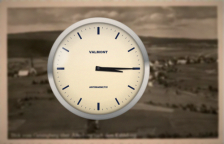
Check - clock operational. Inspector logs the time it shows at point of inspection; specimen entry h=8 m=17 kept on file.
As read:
h=3 m=15
